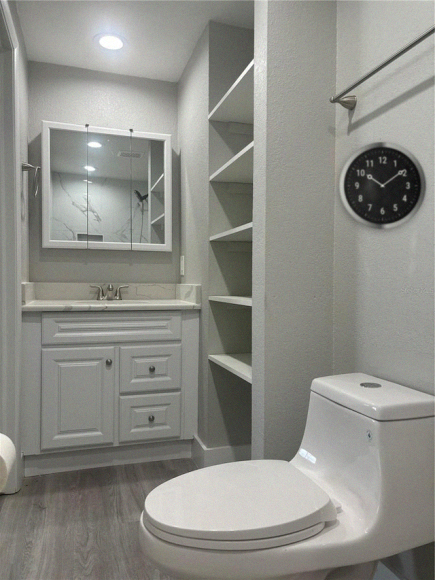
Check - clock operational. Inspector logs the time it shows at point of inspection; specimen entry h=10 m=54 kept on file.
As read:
h=10 m=9
